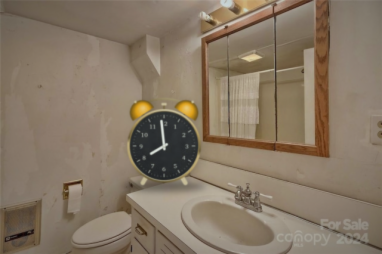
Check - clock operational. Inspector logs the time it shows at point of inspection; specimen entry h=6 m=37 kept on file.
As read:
h=7 m=59
